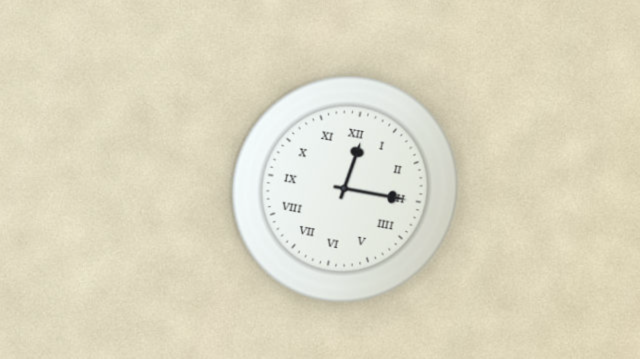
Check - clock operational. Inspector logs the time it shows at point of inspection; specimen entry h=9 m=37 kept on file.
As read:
h=12 m=15
